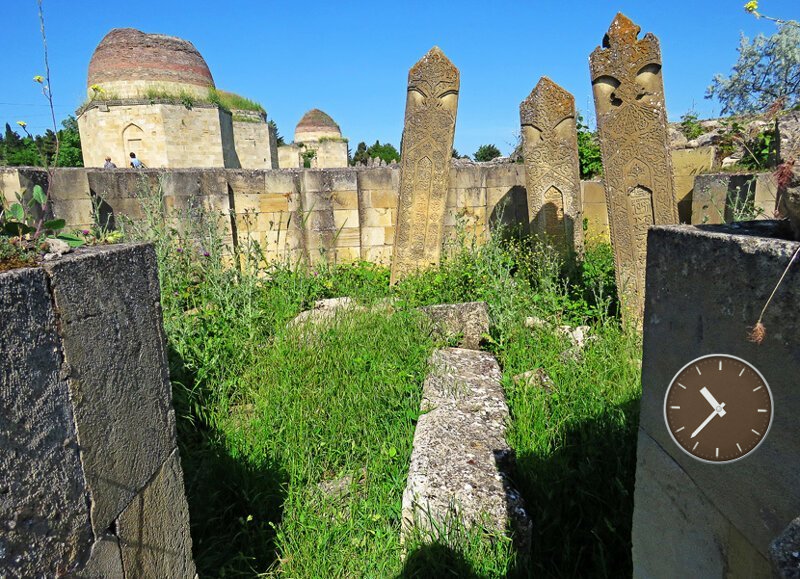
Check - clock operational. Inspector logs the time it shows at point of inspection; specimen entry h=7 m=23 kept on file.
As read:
h=10 m=37
